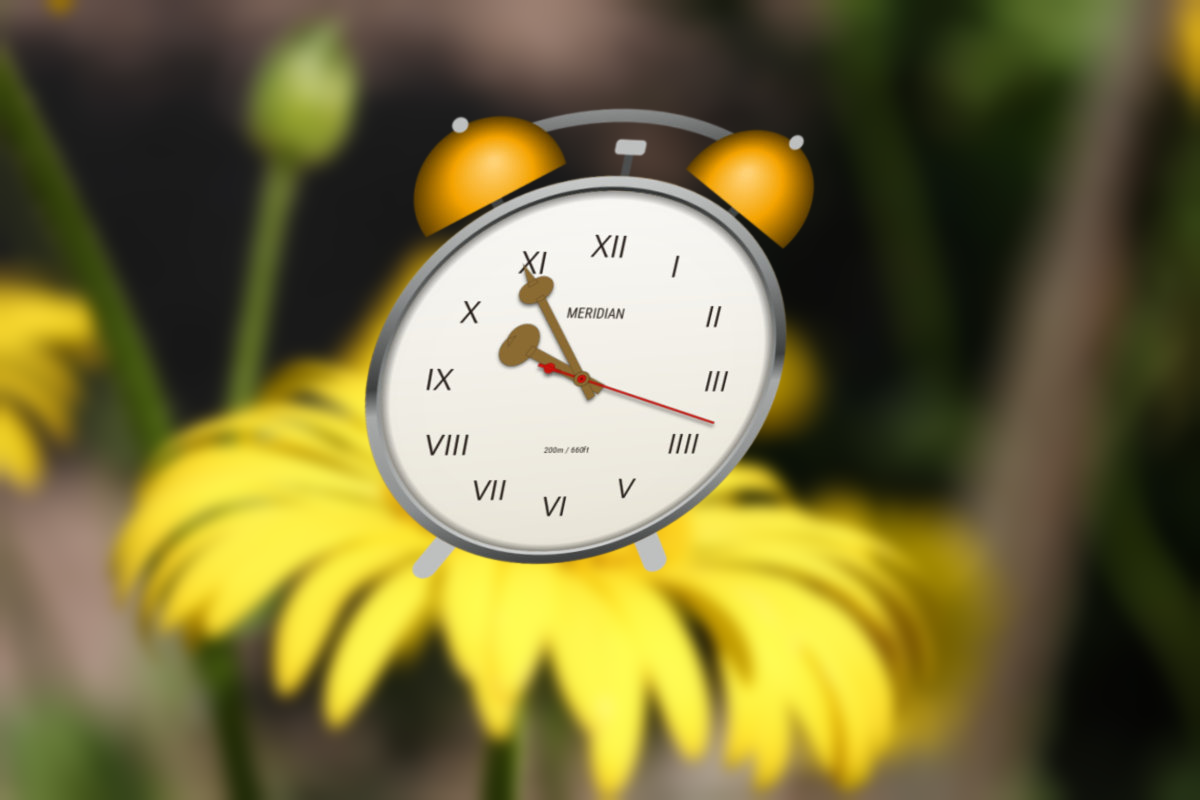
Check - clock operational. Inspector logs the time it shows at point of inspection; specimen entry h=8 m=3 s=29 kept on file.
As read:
h=9 m=54 s=18
